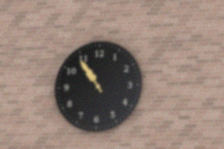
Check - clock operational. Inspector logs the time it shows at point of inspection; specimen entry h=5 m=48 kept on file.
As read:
h=10 m=54
